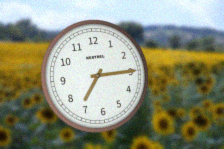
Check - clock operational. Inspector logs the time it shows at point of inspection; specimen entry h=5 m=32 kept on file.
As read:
h=7 m=15
